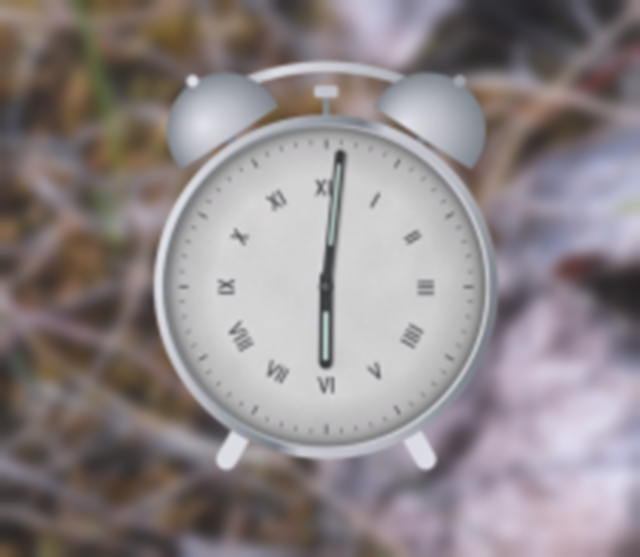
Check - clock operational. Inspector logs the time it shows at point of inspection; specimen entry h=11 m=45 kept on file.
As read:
h=6 m=1
